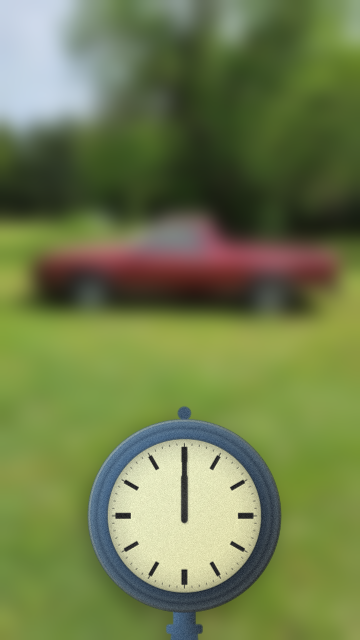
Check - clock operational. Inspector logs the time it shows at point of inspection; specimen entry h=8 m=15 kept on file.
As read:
h=12 m=0
